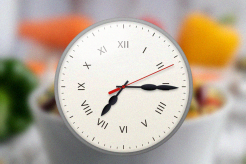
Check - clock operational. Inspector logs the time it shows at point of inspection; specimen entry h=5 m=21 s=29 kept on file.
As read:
h=7 m=15 s=11
